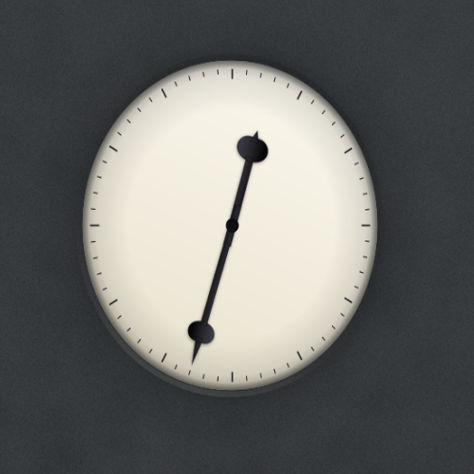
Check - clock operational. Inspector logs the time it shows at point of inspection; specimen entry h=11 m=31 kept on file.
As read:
h=12 m=33
